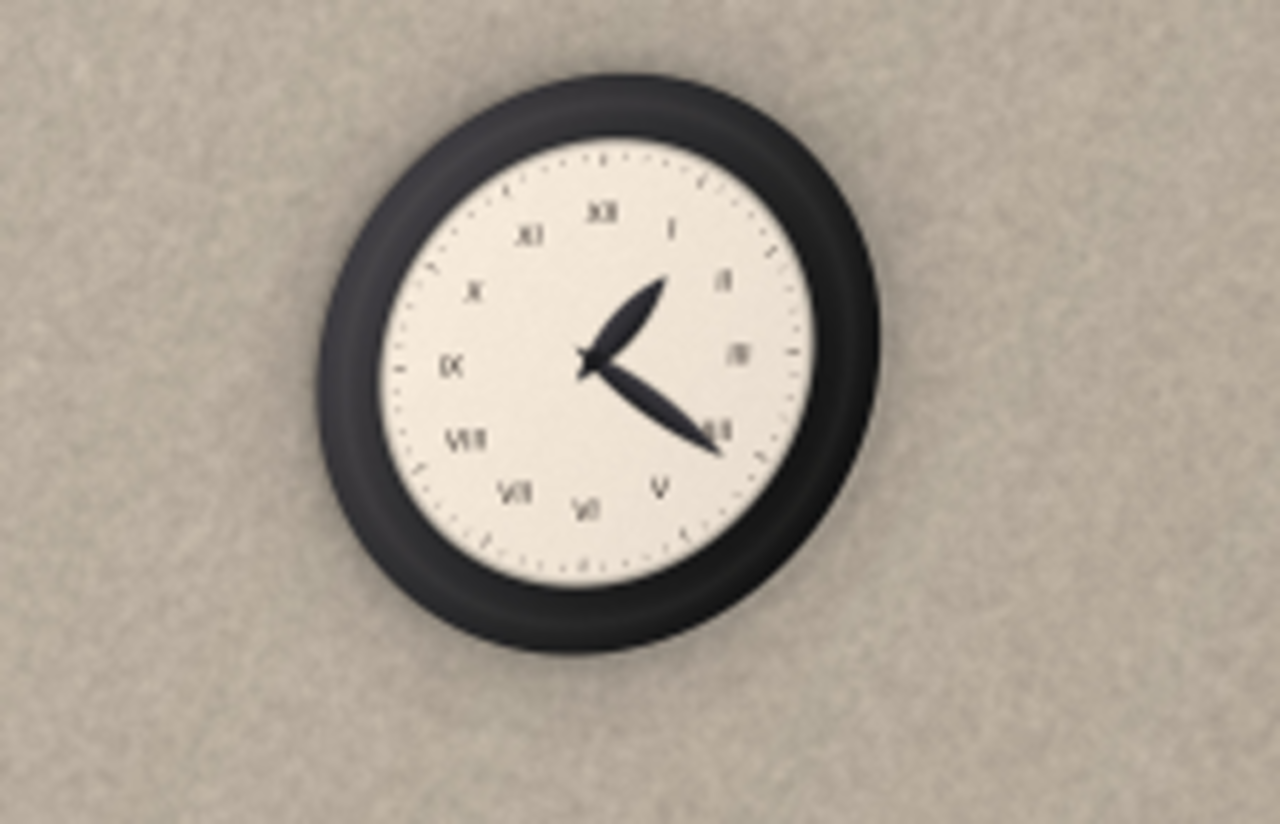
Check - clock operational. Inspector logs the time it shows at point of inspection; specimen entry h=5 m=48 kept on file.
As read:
h=1 m=21
